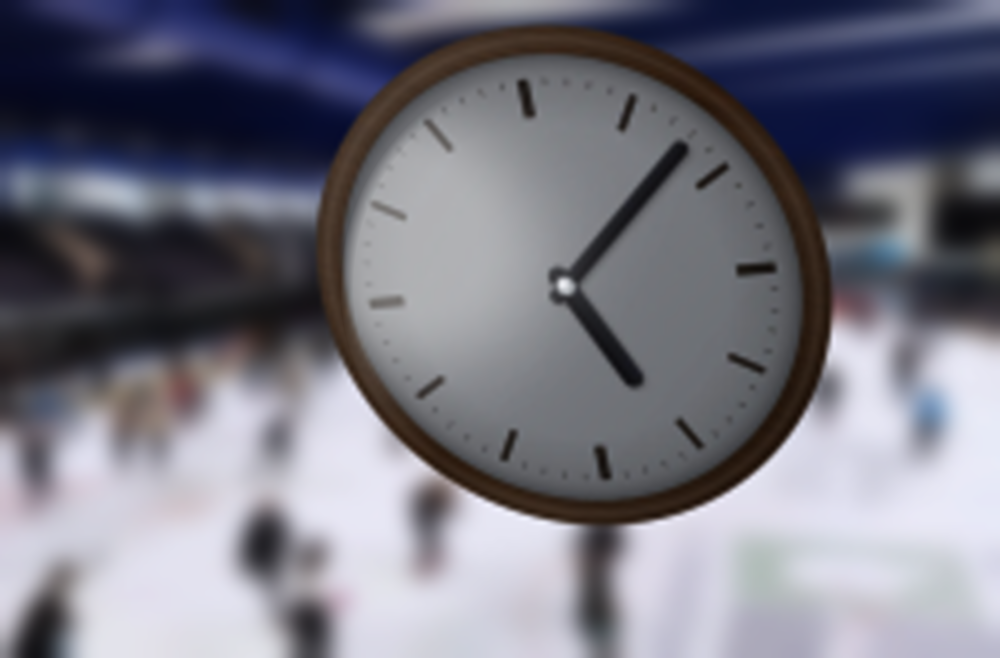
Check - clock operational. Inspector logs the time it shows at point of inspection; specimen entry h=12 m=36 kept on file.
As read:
h=5 m=8
